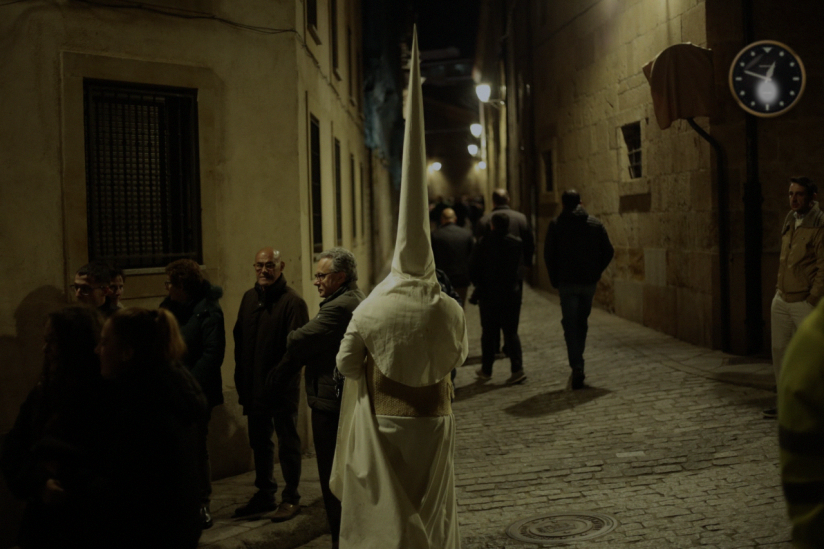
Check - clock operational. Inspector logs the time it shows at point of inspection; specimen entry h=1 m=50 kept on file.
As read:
h=12 m=48
